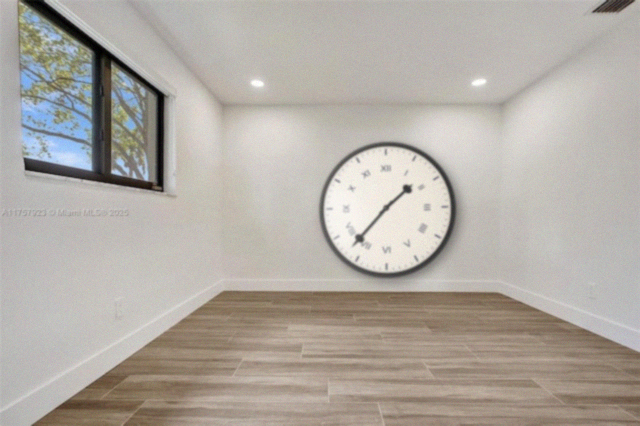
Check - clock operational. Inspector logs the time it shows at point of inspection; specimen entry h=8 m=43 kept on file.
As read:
h=1 m=37
